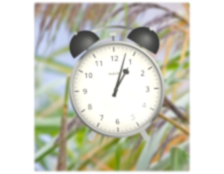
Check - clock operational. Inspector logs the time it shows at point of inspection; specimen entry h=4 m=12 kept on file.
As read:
h=1 m=3
